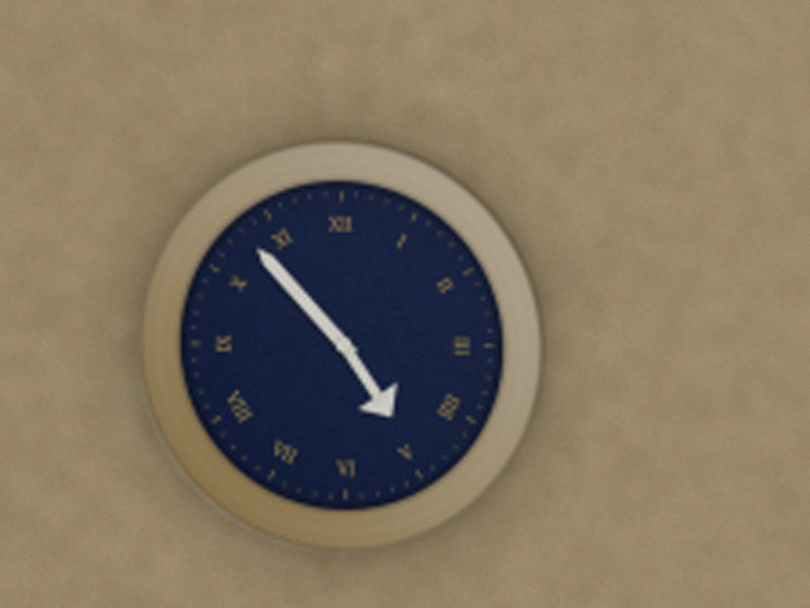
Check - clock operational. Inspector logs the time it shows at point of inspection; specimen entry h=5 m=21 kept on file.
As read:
h=4 m=53
